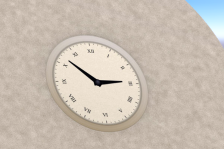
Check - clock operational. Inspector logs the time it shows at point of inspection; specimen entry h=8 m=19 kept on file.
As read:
h=2 m=52
